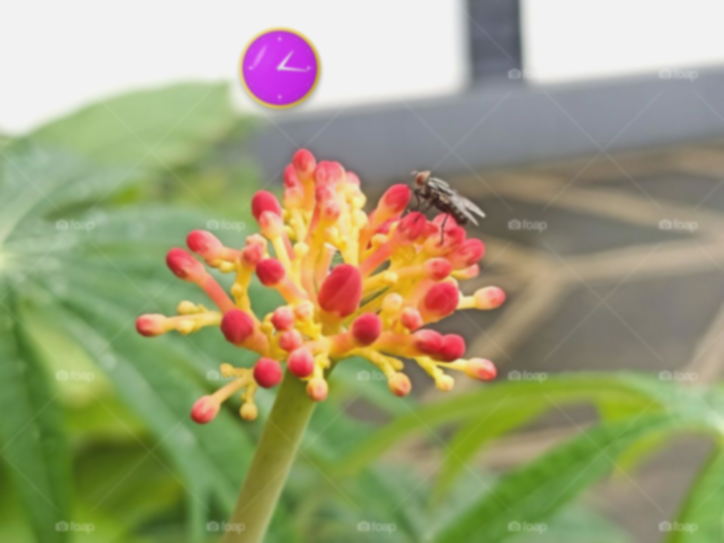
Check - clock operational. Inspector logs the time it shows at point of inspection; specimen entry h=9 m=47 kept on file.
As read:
h=1 m=16
